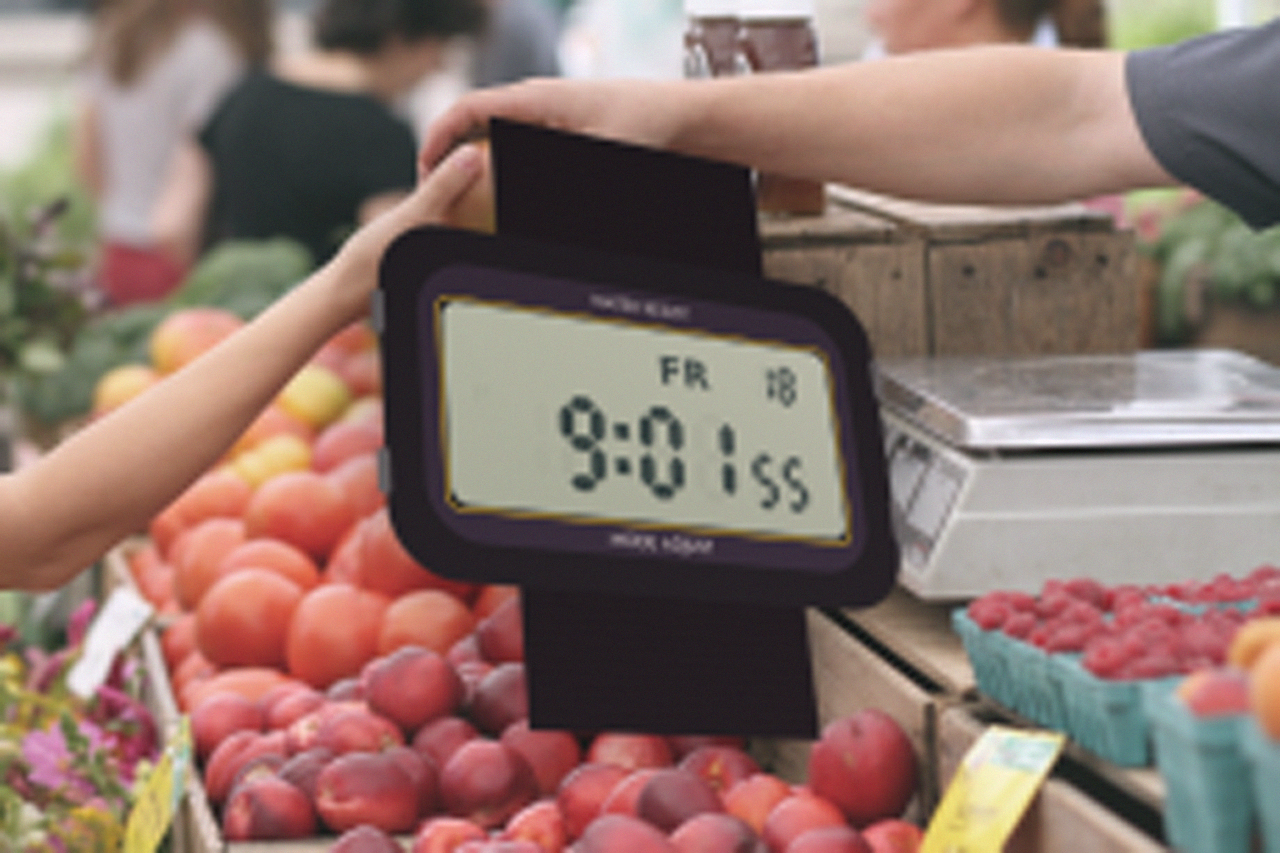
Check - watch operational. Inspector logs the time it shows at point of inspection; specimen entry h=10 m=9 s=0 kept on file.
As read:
h=9 m=1 s=55
